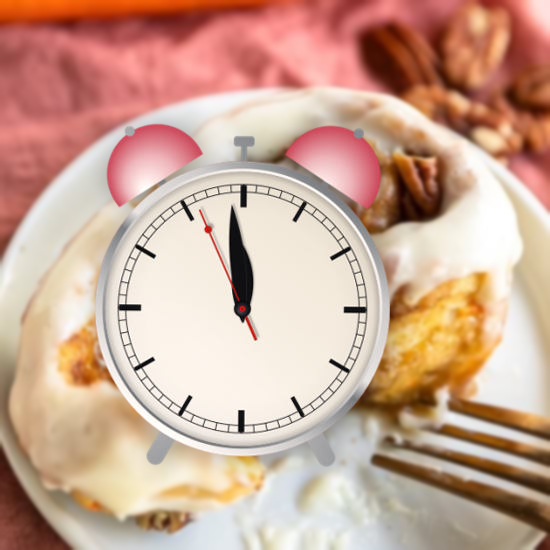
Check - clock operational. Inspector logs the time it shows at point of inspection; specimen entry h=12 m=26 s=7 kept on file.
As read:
h=11 m=58 s=56
